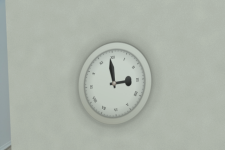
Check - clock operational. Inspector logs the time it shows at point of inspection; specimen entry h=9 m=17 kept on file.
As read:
h=2 m=59
